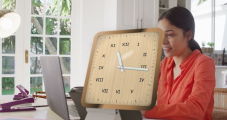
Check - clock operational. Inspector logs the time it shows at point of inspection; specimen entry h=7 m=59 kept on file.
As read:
h=11 m=16
